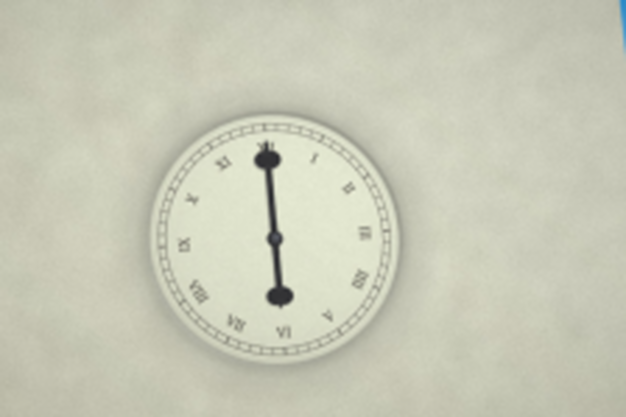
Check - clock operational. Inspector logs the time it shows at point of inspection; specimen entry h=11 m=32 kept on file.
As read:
h=6 m=0
